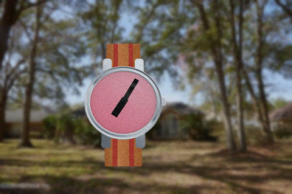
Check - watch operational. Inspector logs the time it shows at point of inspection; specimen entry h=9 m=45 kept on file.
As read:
h=7 m=5
